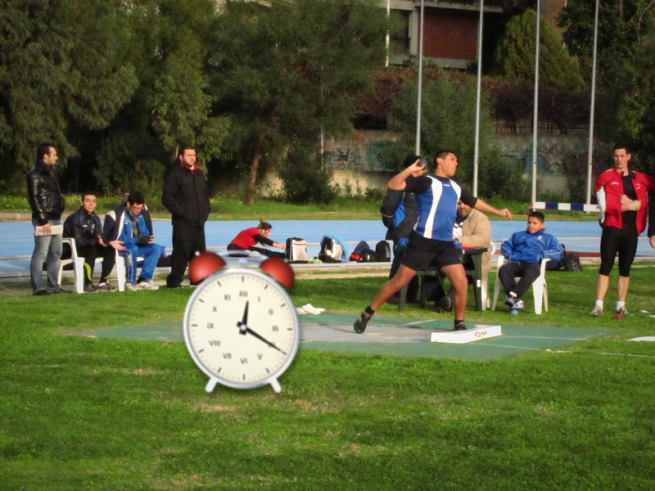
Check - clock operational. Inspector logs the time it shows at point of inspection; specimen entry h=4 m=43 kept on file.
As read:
h=12 m=20
